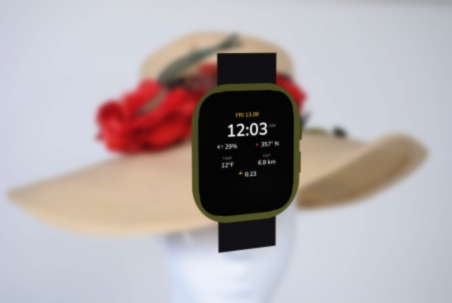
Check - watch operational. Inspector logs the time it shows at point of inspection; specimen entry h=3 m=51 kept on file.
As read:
h=12 m=3
